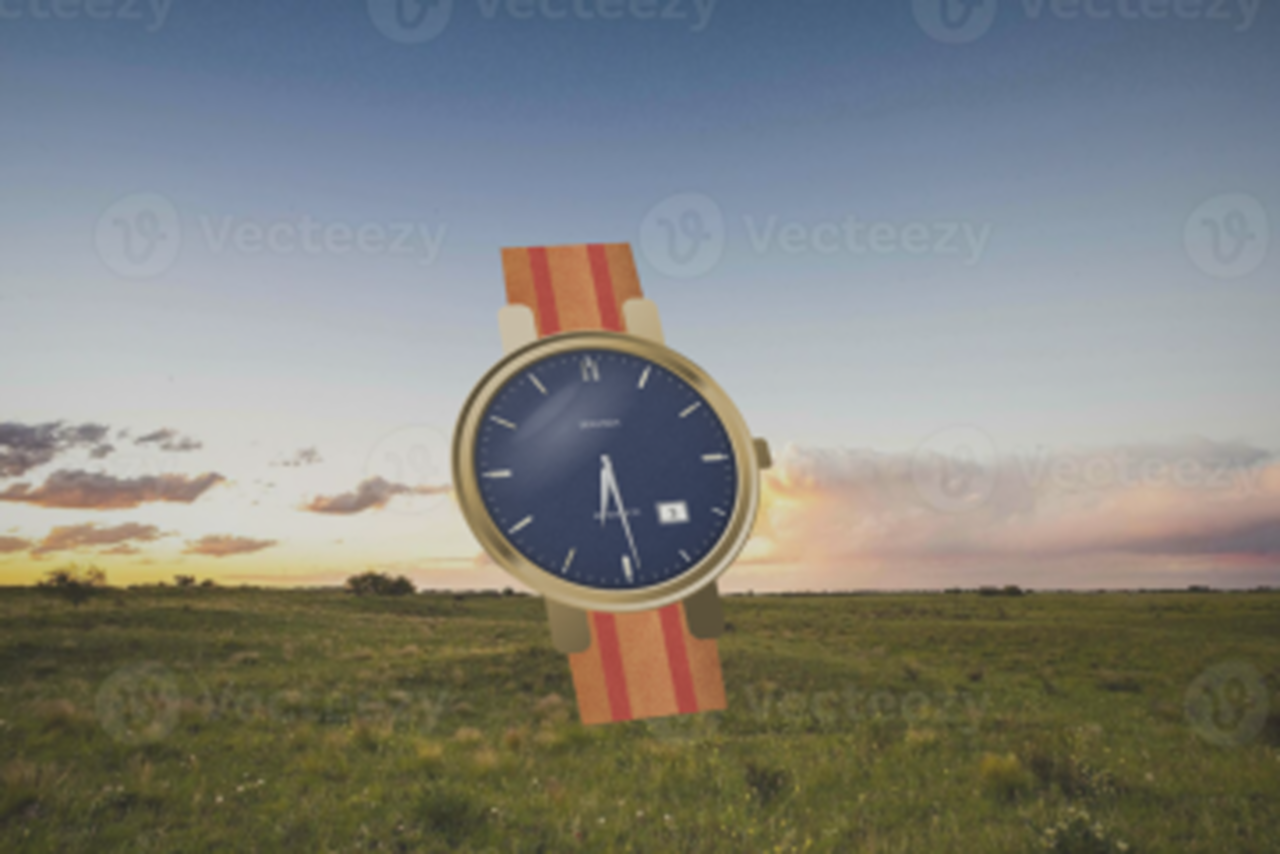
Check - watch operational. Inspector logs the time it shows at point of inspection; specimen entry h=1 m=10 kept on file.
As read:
h=6 m=29
